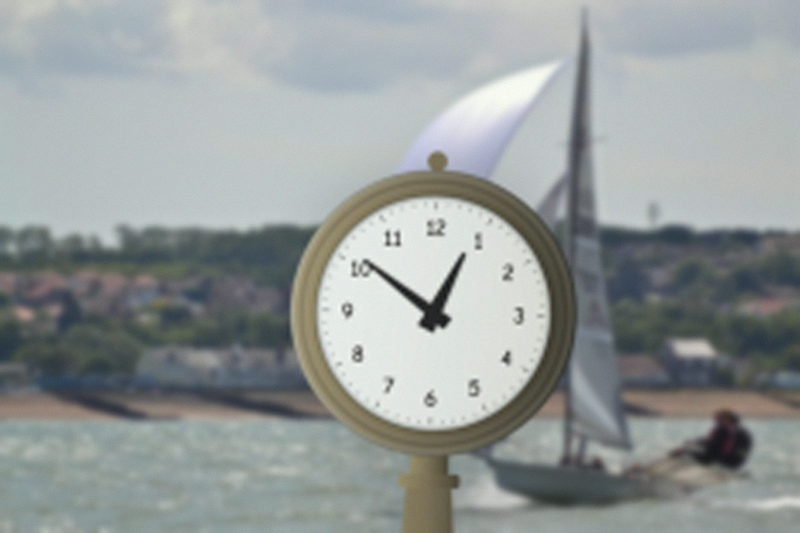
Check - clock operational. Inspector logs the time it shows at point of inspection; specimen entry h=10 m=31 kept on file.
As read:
h=12 m=51
